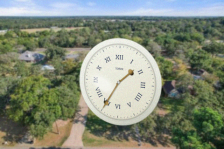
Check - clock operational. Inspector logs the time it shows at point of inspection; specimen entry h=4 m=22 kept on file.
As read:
h=1 m=35
